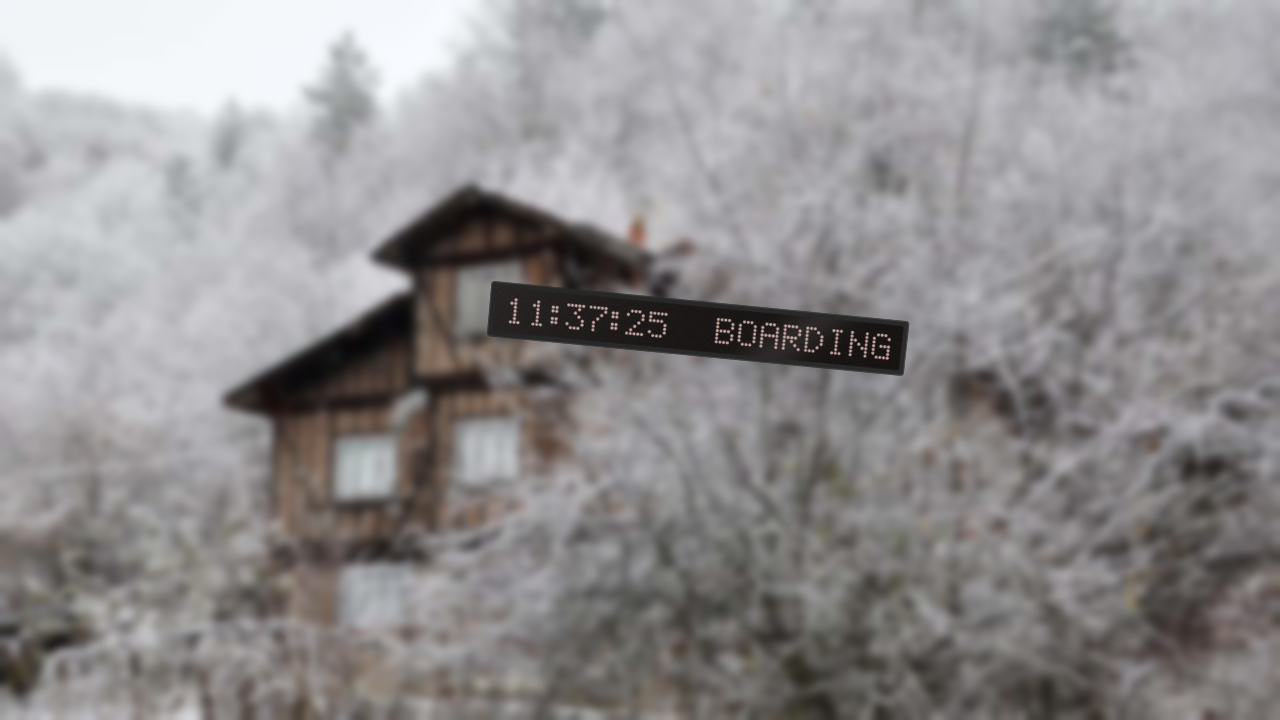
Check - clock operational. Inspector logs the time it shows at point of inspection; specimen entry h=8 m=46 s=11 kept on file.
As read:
h=11 m=37 s=25
